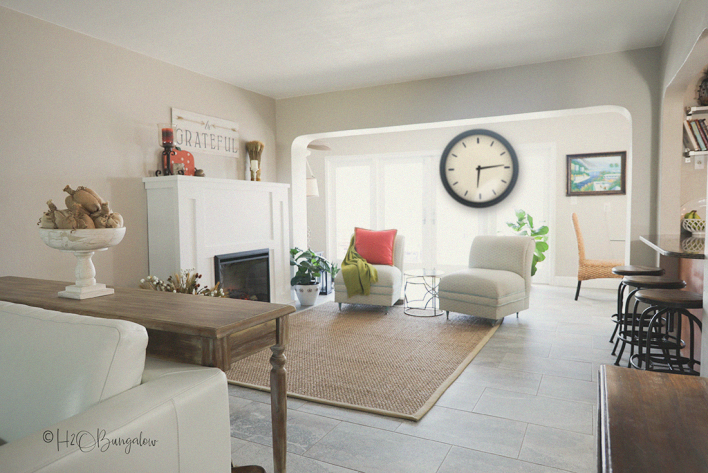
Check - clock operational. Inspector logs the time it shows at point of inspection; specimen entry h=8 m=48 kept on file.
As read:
h=6 m=14
